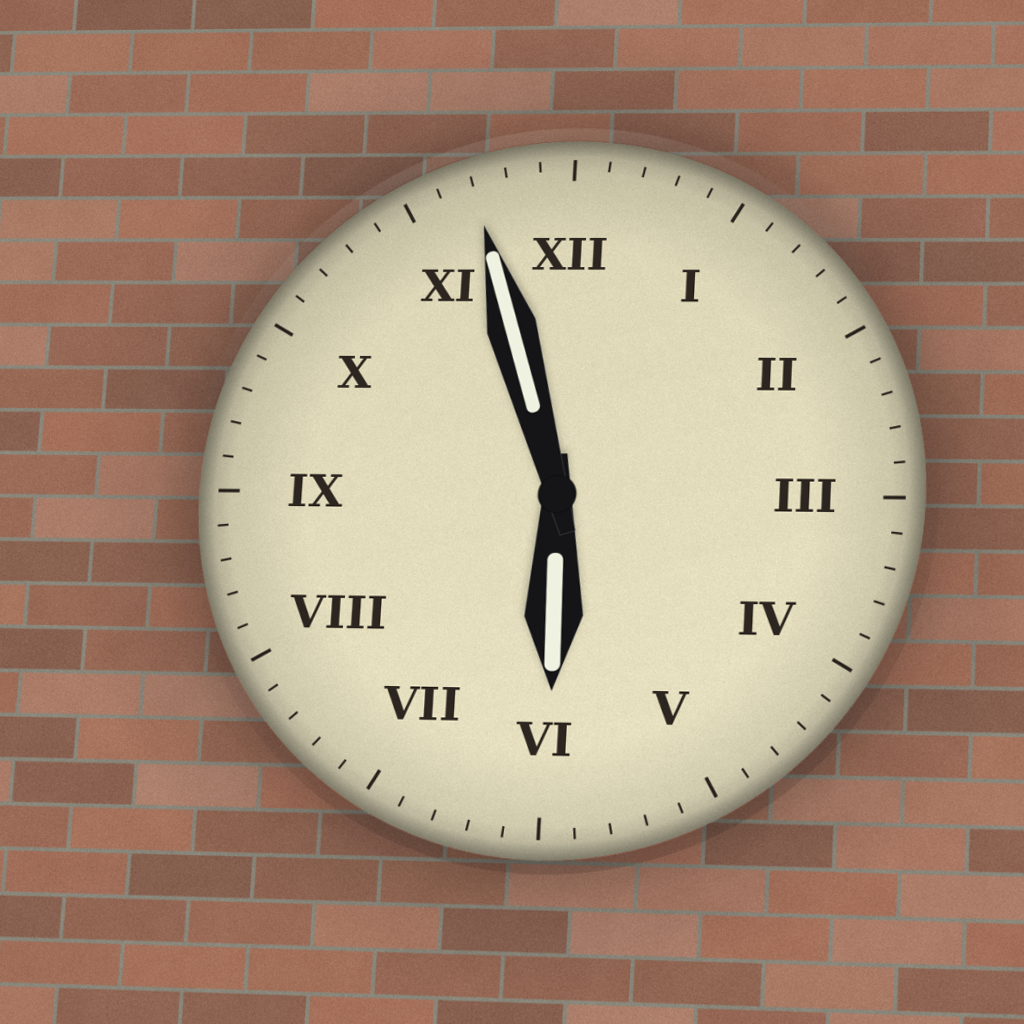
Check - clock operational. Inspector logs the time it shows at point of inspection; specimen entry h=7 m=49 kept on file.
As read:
h=5 m=57
